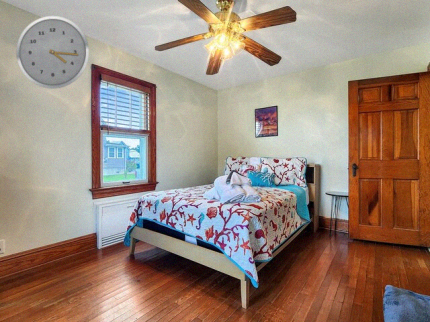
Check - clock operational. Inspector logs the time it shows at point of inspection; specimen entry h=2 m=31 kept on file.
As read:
h=4 m=16
